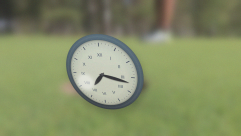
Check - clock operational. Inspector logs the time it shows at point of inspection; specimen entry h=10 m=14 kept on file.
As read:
h=7 m=17
